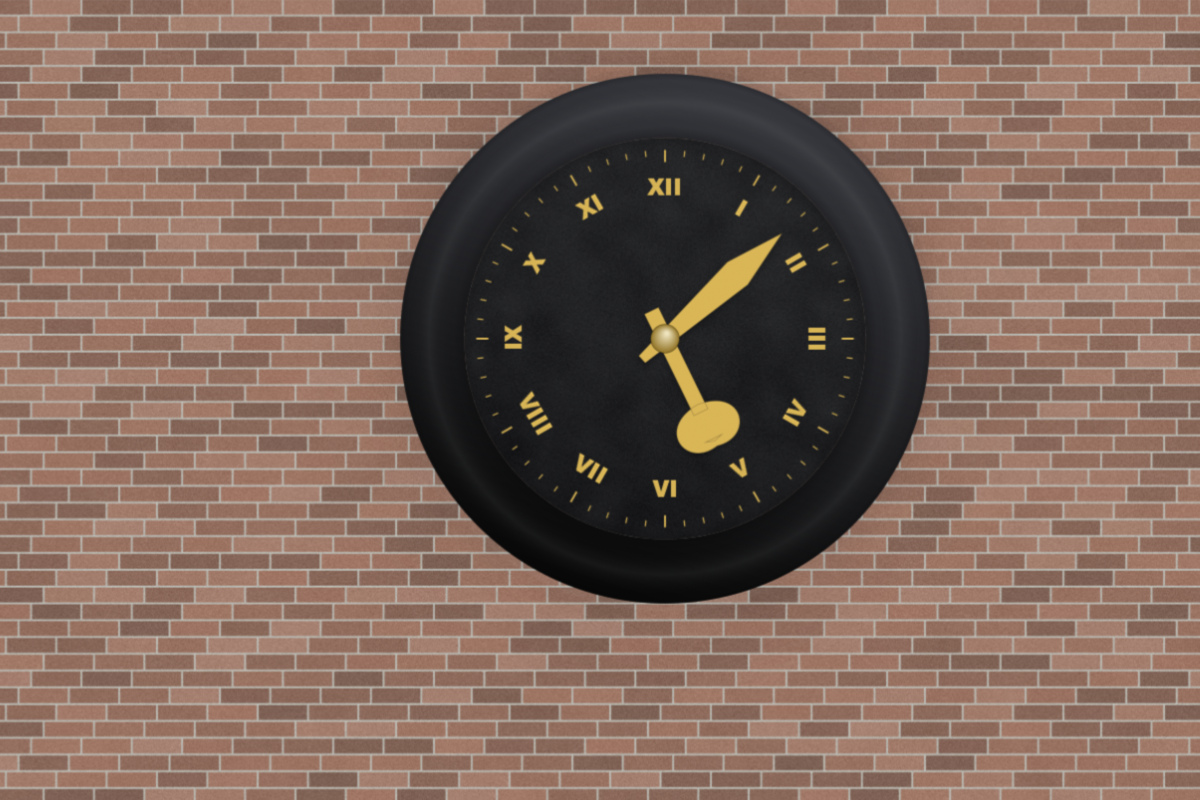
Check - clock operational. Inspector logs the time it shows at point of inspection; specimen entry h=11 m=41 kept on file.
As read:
h=5 m=8
